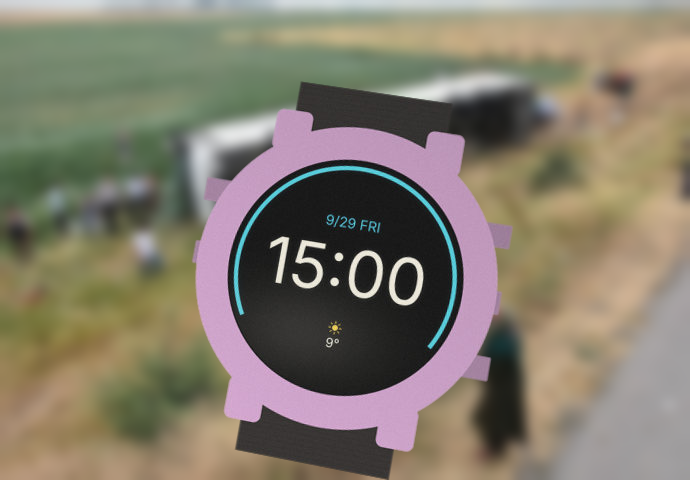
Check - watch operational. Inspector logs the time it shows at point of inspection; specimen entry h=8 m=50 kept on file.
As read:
h=15 m=0
